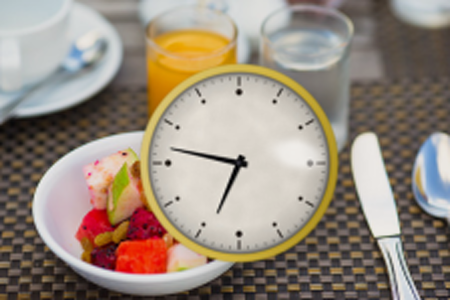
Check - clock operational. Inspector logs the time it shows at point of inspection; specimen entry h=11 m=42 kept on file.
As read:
h=6 m=47
